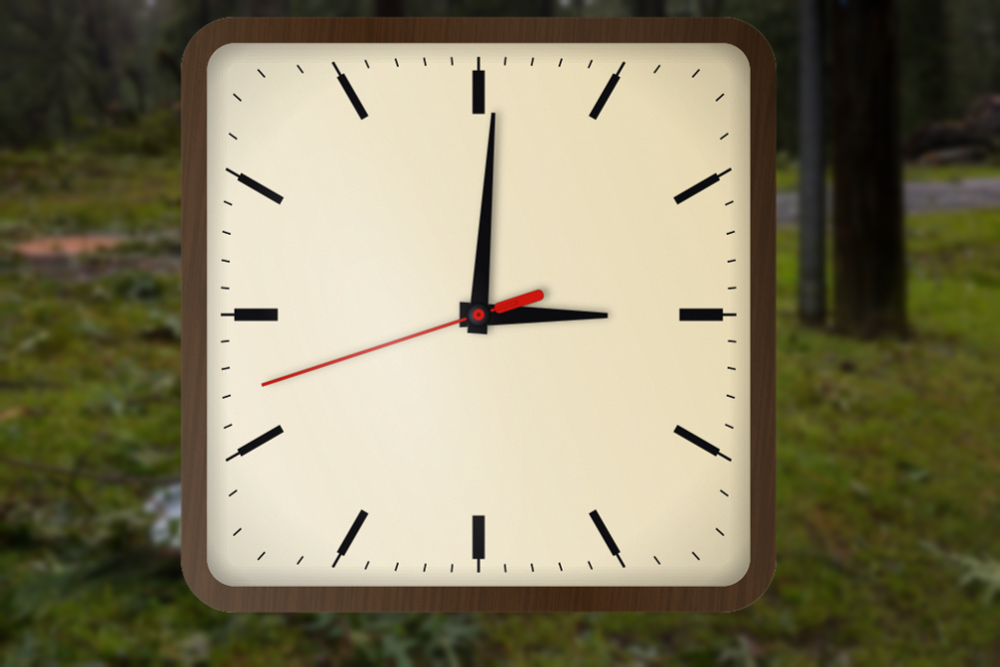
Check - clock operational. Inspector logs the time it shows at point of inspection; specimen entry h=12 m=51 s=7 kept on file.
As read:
h=3 m=0 s=42
